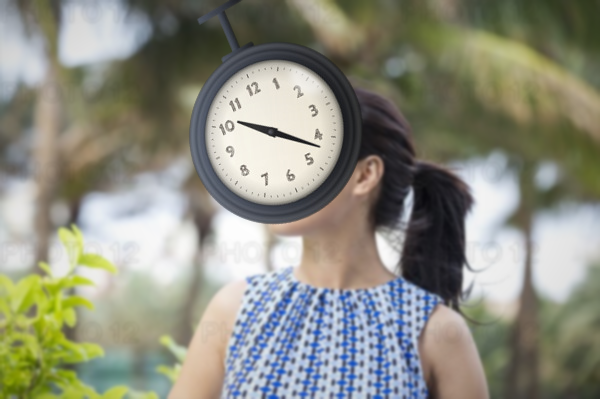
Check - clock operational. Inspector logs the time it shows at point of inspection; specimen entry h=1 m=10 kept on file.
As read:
h=10 m=22
